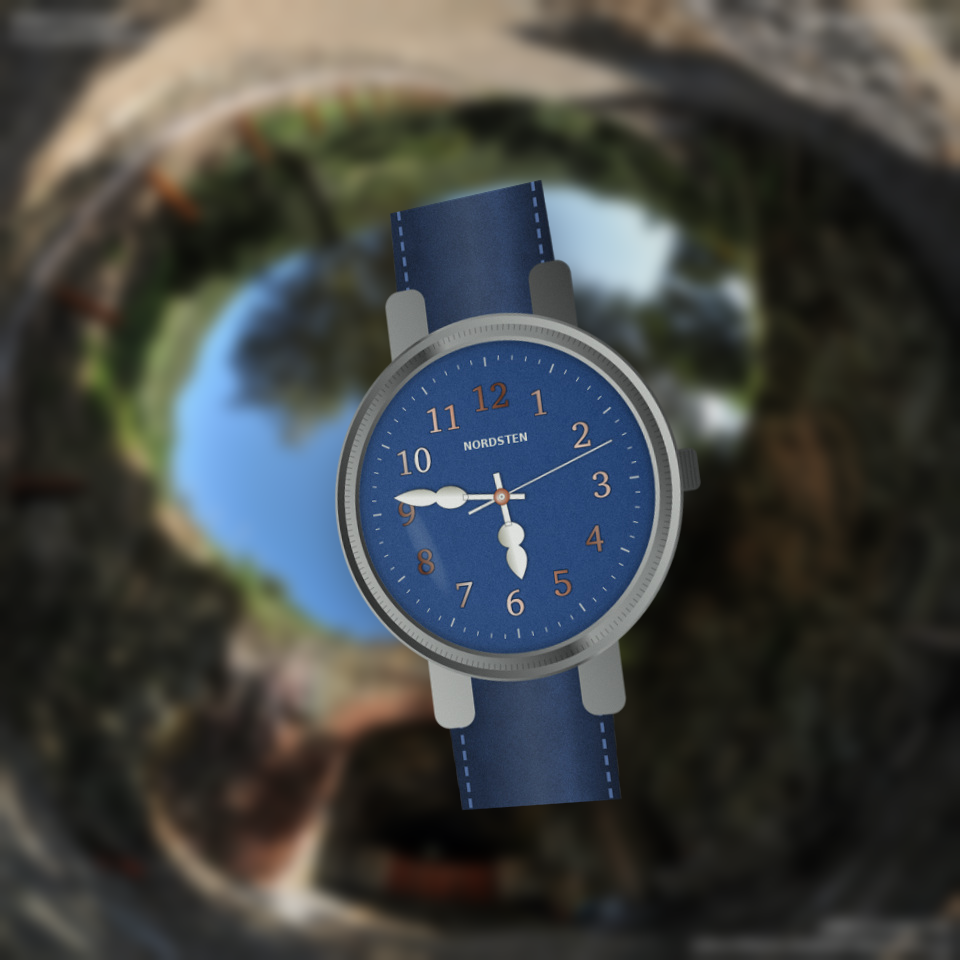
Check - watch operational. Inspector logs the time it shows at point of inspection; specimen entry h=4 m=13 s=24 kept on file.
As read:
h=5 m=46 s=12
